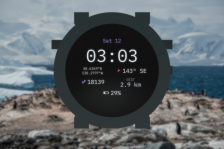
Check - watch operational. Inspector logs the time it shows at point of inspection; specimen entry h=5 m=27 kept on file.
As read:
h=3 m=3
